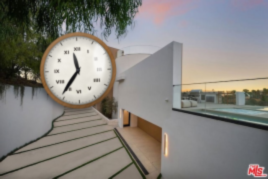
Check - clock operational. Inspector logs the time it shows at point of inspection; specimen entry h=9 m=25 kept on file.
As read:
h=11 m=36
